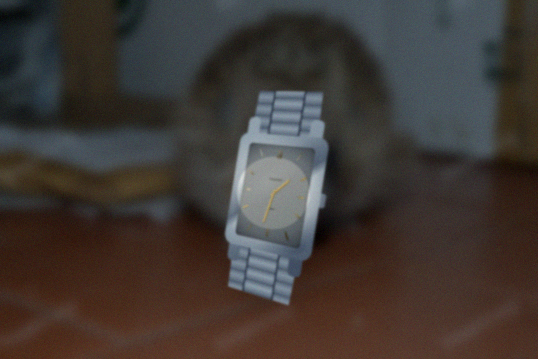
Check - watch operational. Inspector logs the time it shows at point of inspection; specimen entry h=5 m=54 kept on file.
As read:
h=1 m=32
